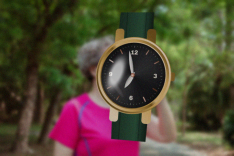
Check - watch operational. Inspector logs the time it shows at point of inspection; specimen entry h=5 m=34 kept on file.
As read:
h=6 m=58
